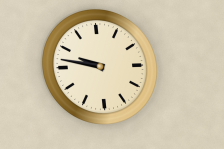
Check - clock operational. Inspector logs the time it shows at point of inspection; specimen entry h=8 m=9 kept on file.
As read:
h=9 m=47
